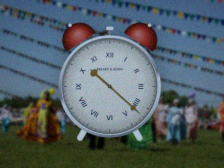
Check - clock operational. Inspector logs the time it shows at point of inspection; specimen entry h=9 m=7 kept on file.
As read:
h=10 m=22
